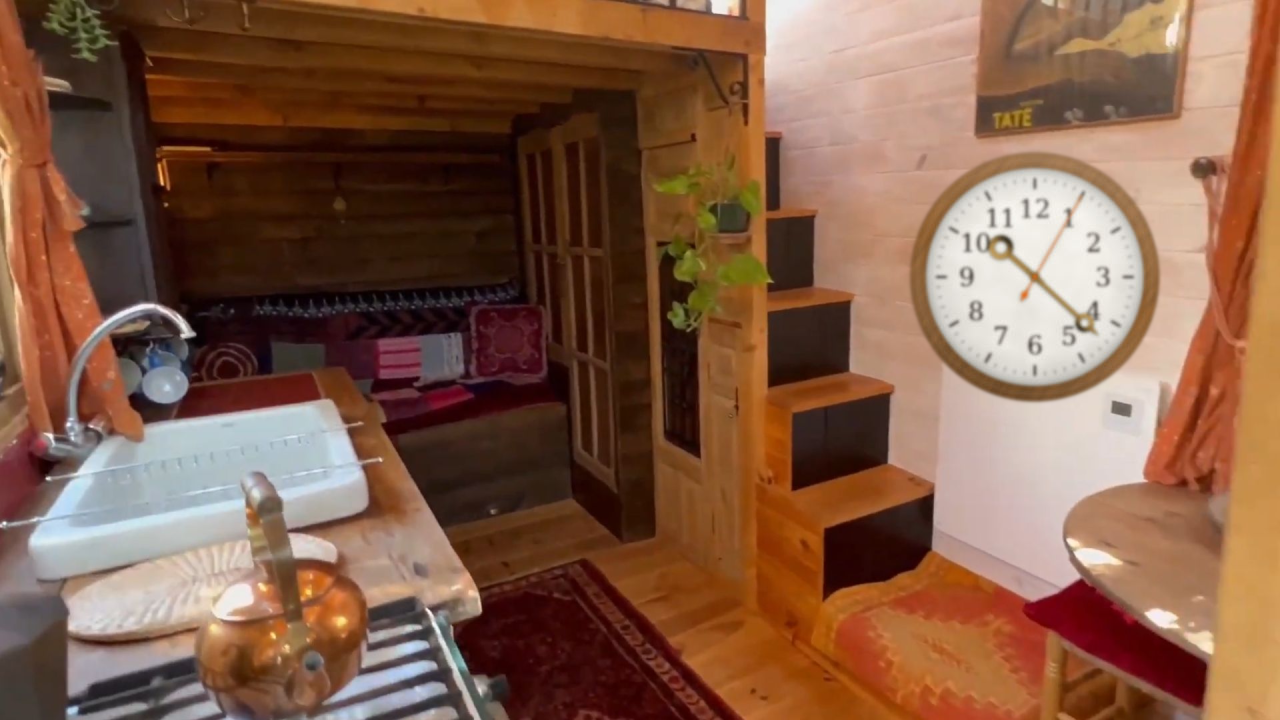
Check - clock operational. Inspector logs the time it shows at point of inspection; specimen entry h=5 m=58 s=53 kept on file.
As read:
h=10 m=22 s=5
